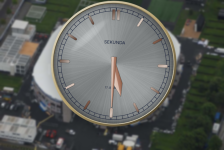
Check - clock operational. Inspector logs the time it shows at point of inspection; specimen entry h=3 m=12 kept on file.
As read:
h=5 m=30
